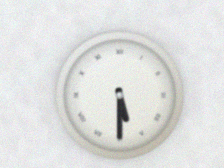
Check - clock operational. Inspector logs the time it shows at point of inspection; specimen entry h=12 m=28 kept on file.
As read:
h=5 m=30
